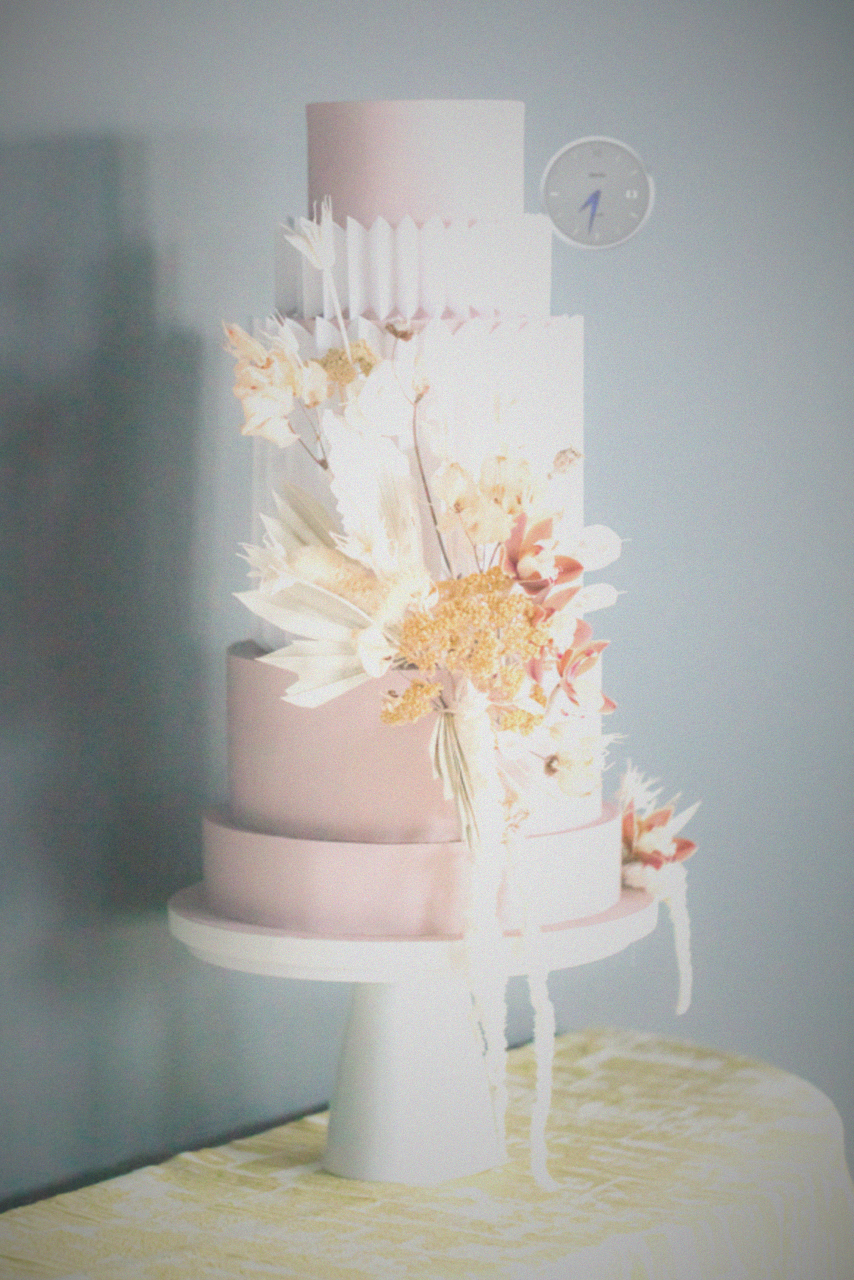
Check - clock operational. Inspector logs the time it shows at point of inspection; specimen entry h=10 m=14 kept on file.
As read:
h=7 m=32
